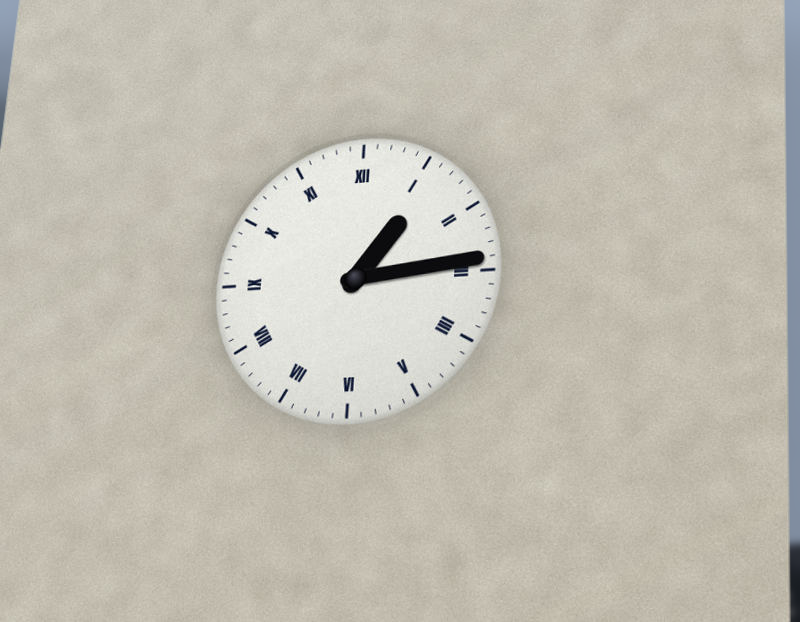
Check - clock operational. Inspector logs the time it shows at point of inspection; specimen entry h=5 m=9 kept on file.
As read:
h=1 m=14
